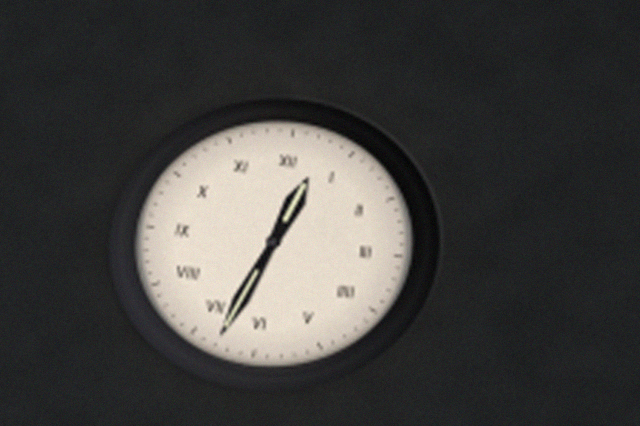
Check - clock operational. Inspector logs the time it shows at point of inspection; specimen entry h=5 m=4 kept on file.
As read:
h=12 m=33
